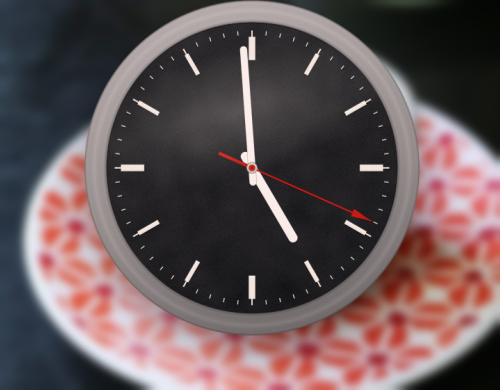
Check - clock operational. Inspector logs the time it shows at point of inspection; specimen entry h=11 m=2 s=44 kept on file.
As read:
h=4 m=59 s=19
